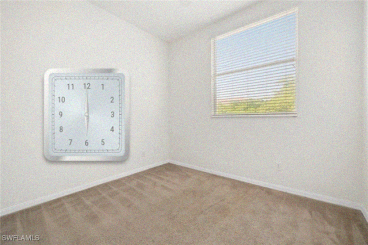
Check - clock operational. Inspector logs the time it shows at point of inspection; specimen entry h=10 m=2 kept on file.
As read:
h=6 m=0
